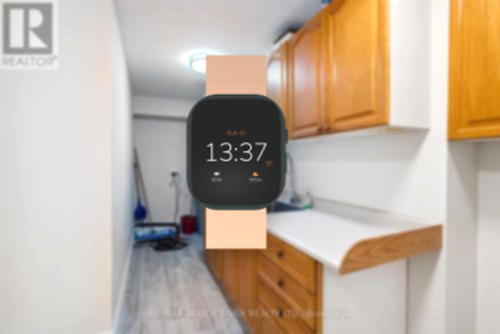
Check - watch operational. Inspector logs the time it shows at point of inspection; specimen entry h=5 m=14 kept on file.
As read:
h=13 m=37
